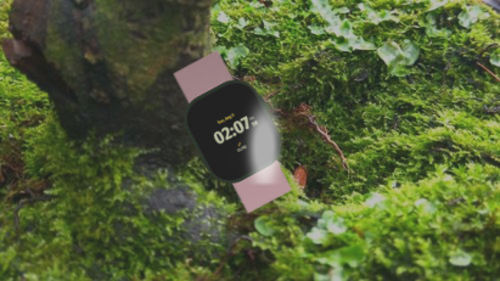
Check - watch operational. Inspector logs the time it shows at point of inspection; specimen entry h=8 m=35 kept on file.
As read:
h=2 m=7
